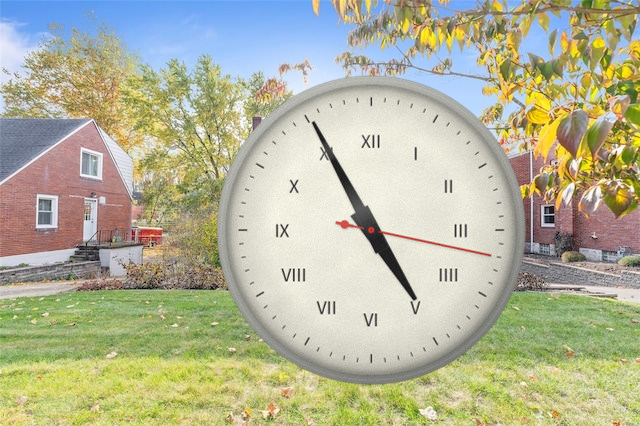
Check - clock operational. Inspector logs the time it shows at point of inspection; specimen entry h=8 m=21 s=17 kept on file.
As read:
h=4 m=55 s=17
